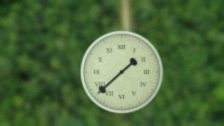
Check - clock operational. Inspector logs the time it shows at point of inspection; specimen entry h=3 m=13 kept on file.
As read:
h=1 m=38
